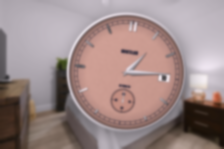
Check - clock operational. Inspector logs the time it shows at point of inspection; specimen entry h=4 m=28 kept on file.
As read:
h=1 m=14
